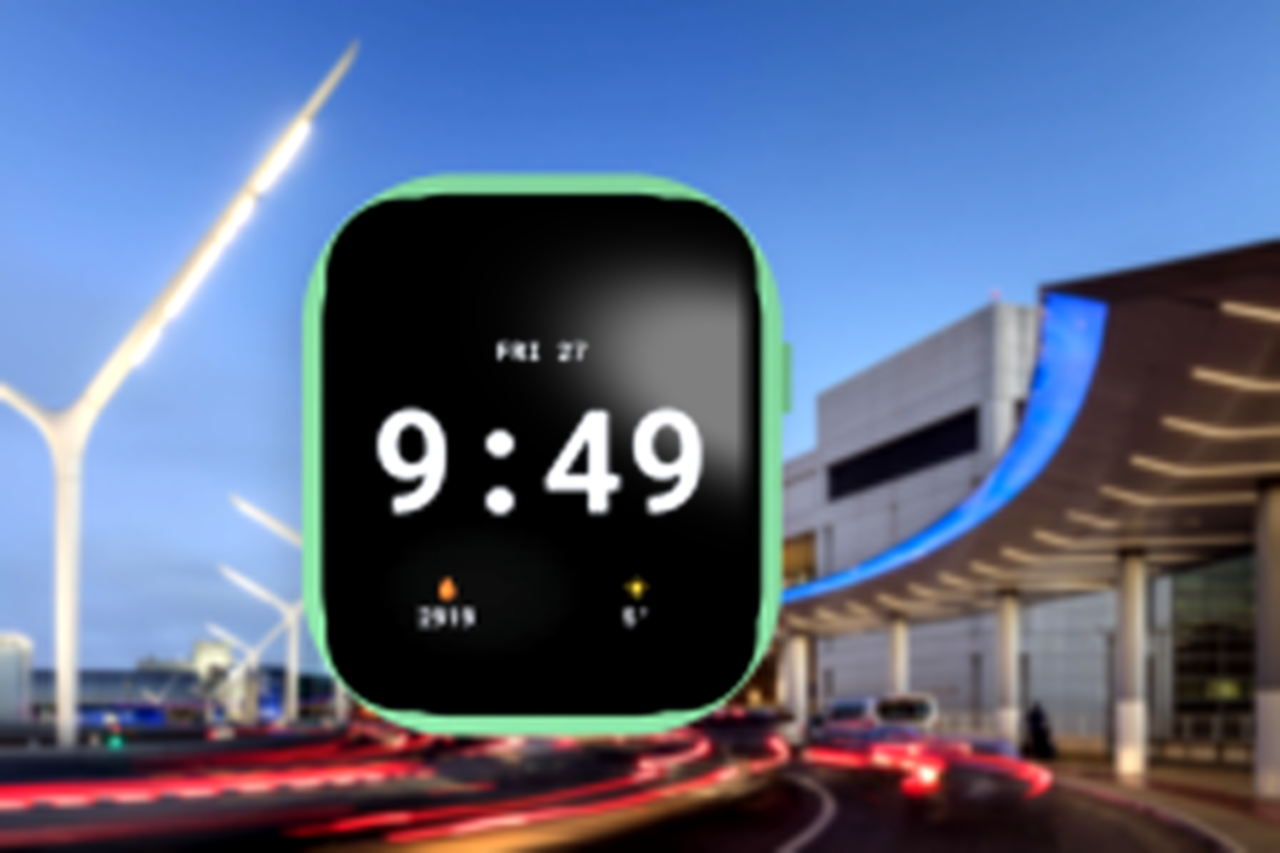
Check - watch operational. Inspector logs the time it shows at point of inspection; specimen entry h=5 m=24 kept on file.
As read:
h=9 m=49
